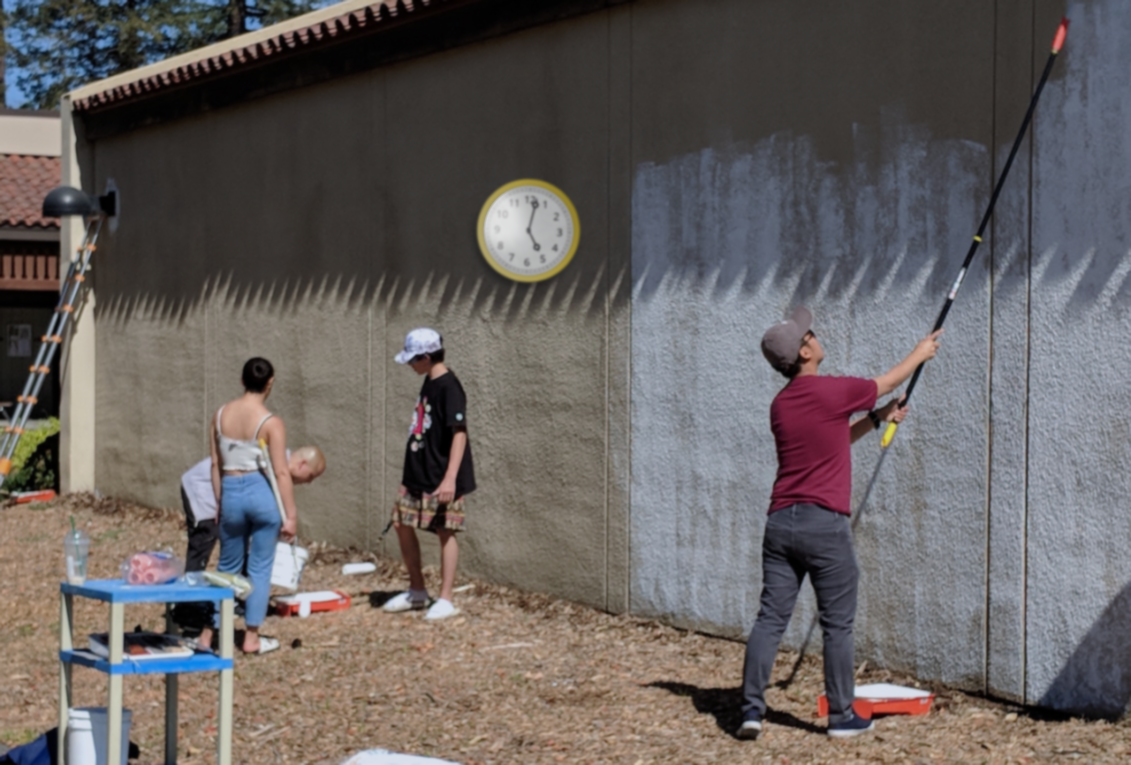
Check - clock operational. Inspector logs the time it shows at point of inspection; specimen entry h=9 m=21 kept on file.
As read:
h=5 m=2
